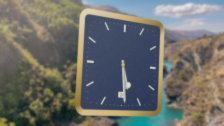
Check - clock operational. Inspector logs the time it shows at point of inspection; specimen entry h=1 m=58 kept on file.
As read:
h=5 m=29
